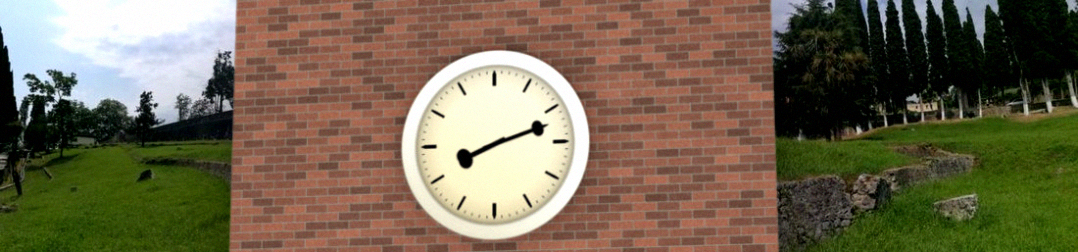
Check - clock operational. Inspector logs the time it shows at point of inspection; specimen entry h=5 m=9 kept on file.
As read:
h=8 m=12
